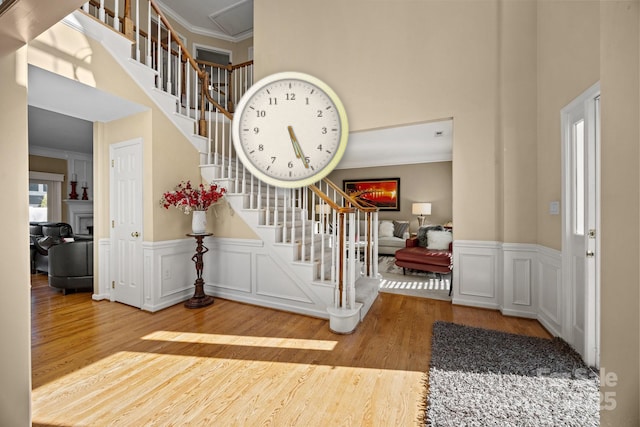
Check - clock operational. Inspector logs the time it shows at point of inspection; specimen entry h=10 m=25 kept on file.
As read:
h=5 m=26
